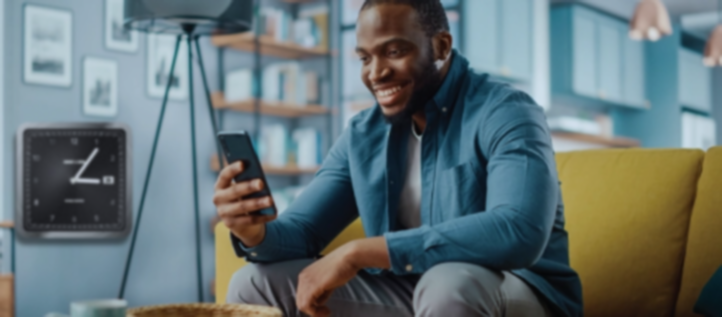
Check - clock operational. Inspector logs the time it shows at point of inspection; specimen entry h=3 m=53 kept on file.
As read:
h=3 m=6
